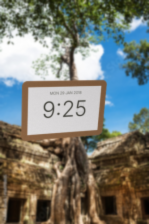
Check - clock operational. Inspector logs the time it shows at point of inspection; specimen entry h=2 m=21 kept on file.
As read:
h=9 m=25
